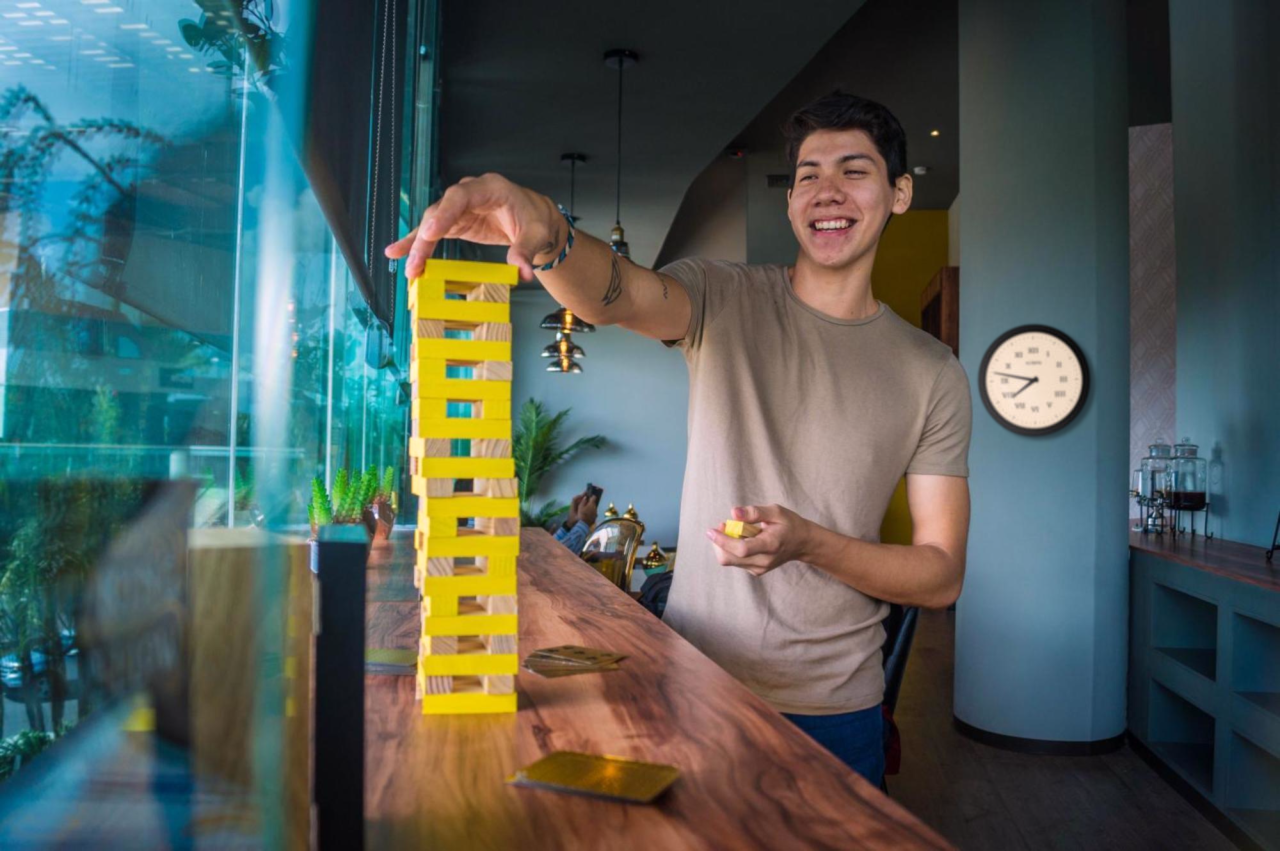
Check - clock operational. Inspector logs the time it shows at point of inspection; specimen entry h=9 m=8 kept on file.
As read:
h=7 m=47
